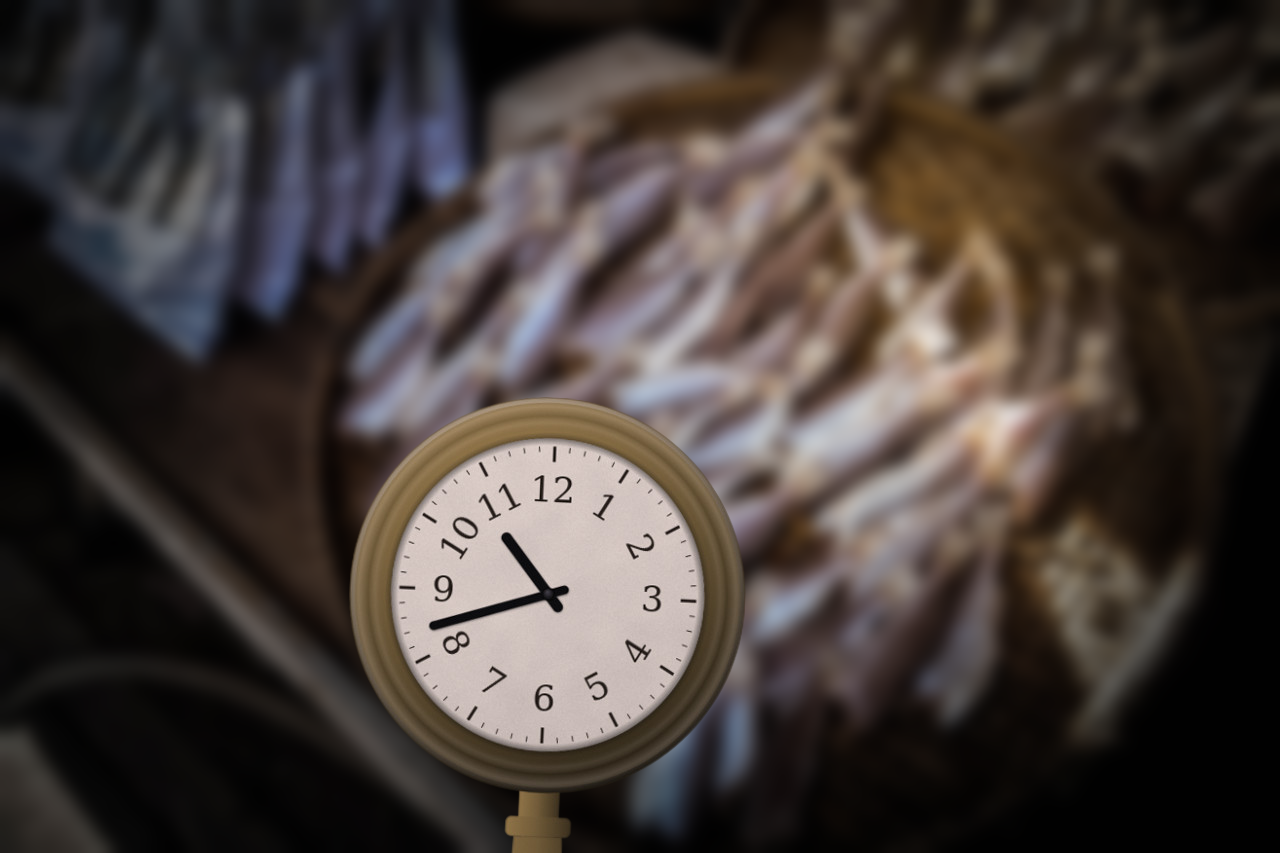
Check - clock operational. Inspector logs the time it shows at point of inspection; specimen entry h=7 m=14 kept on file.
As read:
h=10 m=42
